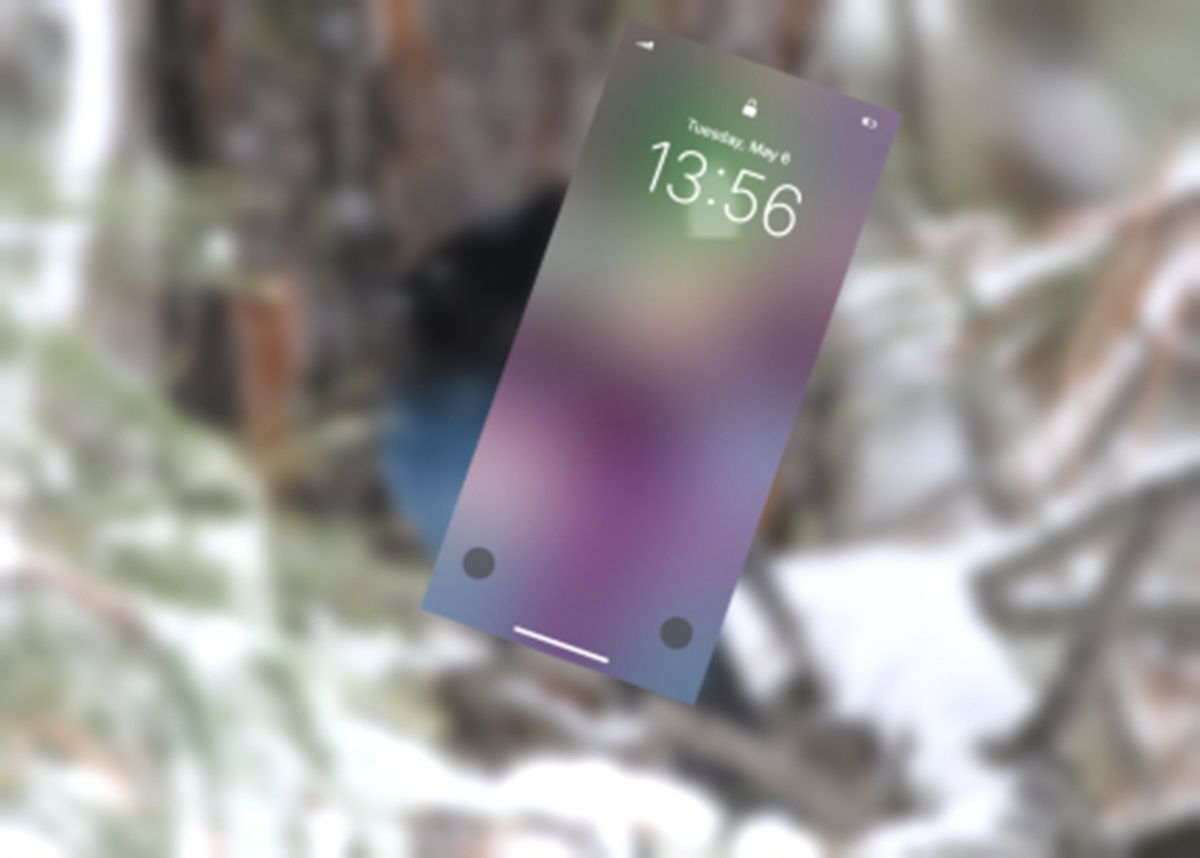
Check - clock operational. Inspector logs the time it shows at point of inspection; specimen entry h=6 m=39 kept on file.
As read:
h=13 m=56
